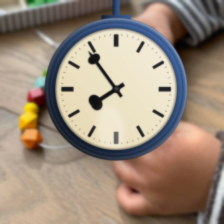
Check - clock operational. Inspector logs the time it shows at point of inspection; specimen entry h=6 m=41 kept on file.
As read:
h=7 m=54
